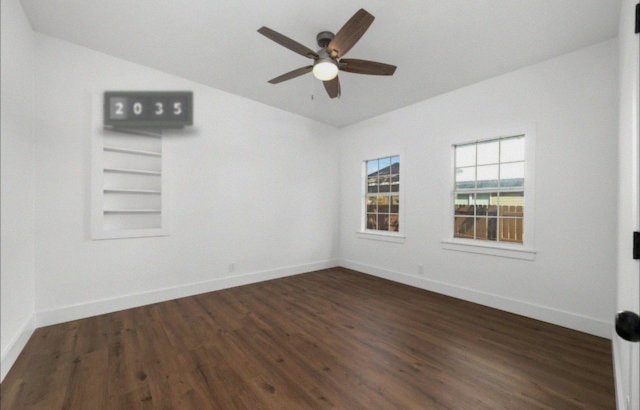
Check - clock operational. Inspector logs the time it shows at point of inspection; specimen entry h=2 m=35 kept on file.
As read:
h=20 m=35
